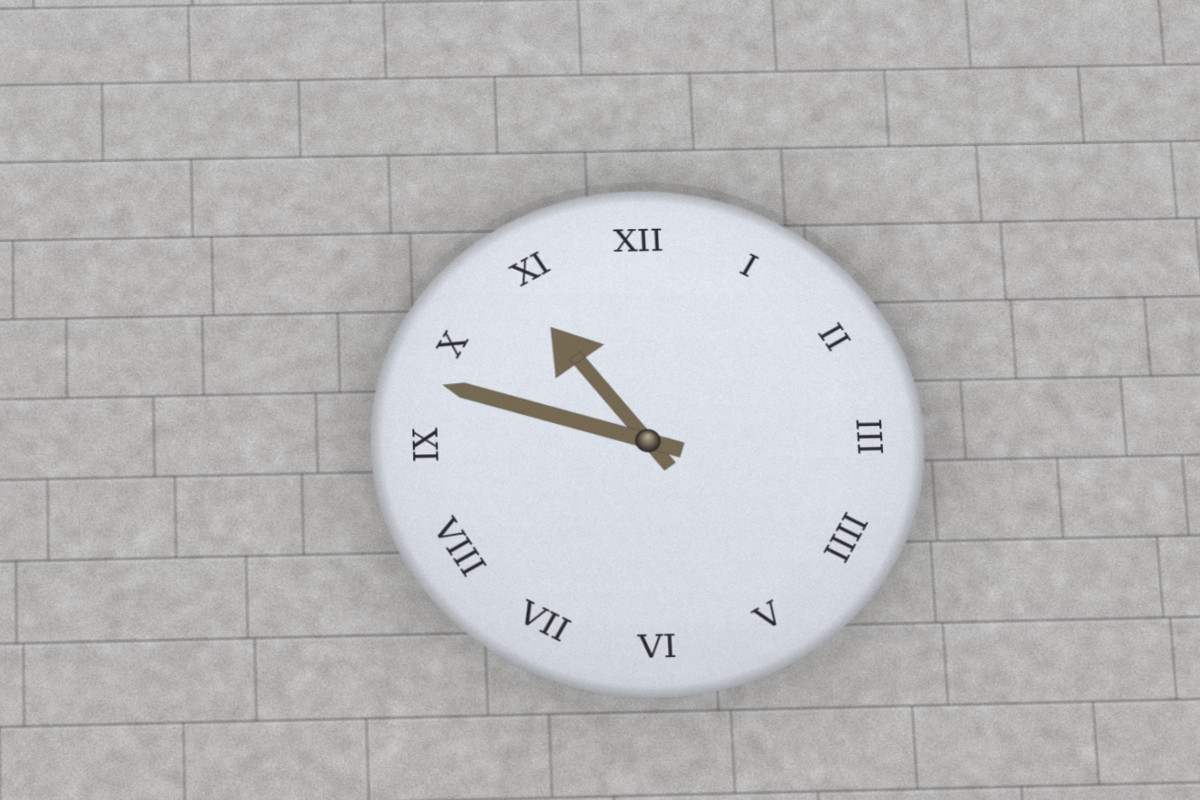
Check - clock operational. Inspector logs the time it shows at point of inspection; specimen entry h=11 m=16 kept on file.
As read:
h=10 m=48
